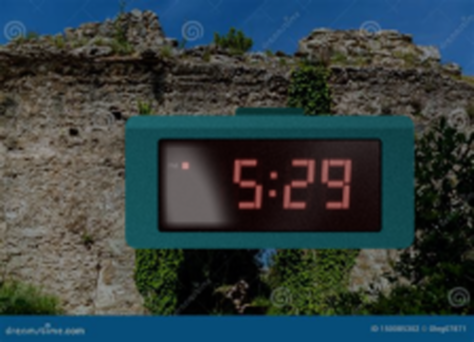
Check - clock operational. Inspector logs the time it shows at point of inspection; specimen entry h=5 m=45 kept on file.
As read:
h=5 m=29
